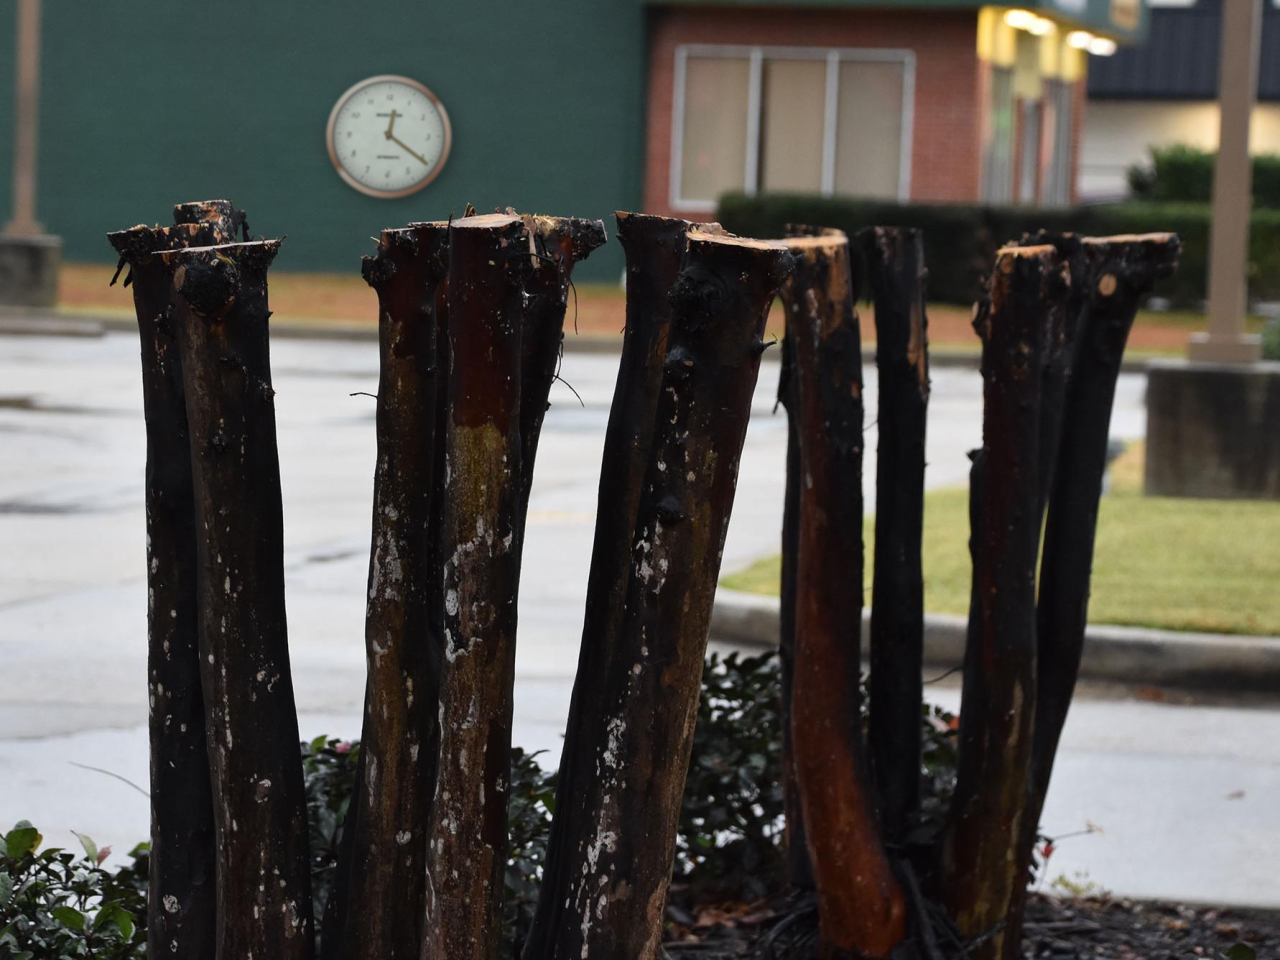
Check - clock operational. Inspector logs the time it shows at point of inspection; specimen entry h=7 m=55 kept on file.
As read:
h=12 m=21
